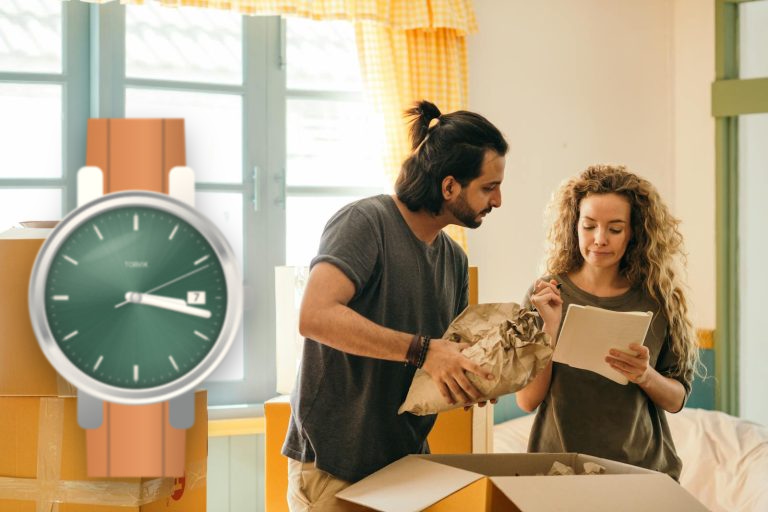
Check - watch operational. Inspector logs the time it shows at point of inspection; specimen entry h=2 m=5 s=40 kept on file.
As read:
h=3 m=17 s=11
